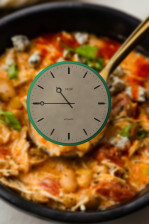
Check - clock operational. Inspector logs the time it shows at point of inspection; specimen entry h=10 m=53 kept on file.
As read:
h=10 m=45
